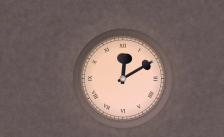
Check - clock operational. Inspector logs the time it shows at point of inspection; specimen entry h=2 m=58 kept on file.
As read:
h=12 m=10
